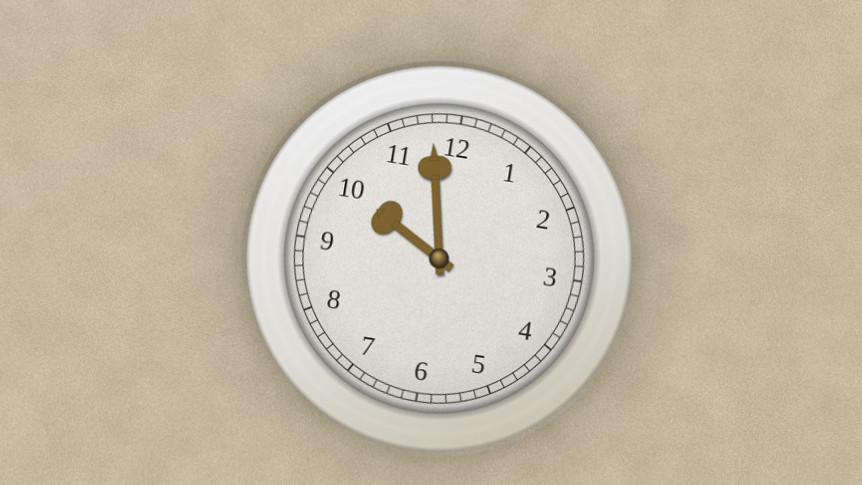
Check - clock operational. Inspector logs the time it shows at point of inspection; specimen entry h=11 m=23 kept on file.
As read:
h=9 m=58
